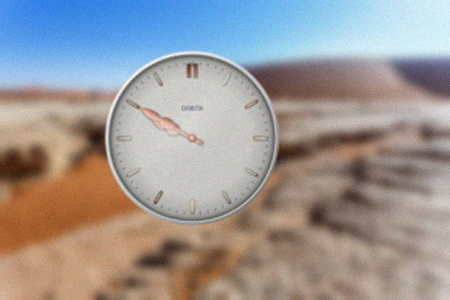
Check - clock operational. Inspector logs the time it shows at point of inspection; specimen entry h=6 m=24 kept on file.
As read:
h=9 m=50
